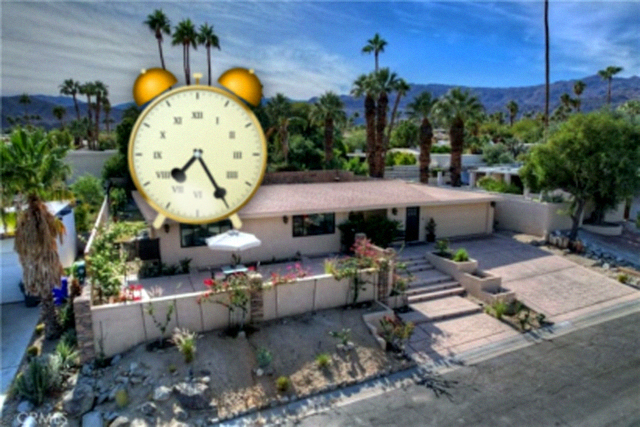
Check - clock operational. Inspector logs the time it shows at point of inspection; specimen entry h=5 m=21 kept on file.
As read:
h=7 m=25
